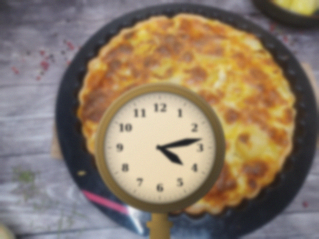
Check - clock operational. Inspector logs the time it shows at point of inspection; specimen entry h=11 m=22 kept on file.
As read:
h=4 m=13
